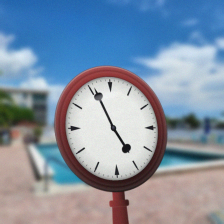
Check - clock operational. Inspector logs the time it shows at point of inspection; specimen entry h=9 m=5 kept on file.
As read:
h=4 m=56
